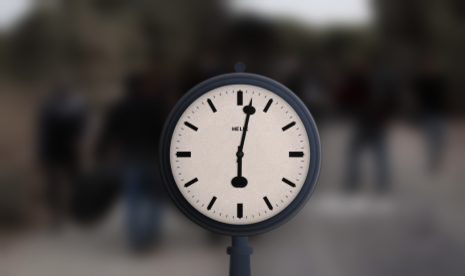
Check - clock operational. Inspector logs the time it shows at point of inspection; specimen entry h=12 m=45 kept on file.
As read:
h=6 m=2
